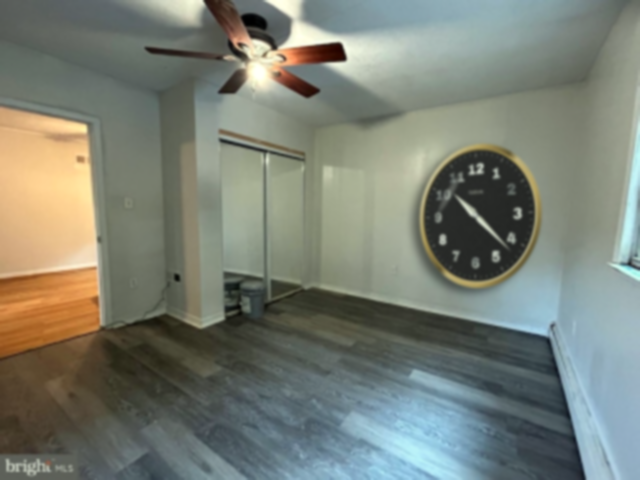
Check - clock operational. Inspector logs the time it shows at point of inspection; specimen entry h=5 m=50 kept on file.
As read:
h=10 m=22
